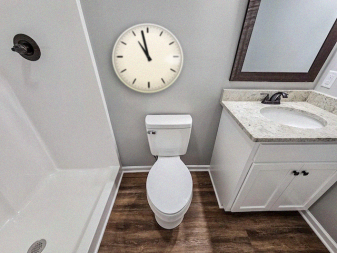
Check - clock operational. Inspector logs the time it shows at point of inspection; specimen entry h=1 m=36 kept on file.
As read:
h=10 m=58
